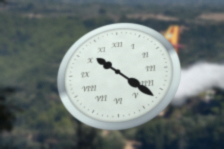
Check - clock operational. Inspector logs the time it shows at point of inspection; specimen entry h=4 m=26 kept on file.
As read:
h=10 m=22
